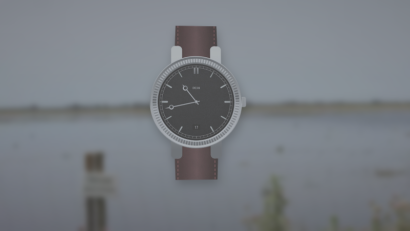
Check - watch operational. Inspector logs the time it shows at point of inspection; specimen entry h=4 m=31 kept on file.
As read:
h=10 m=43
